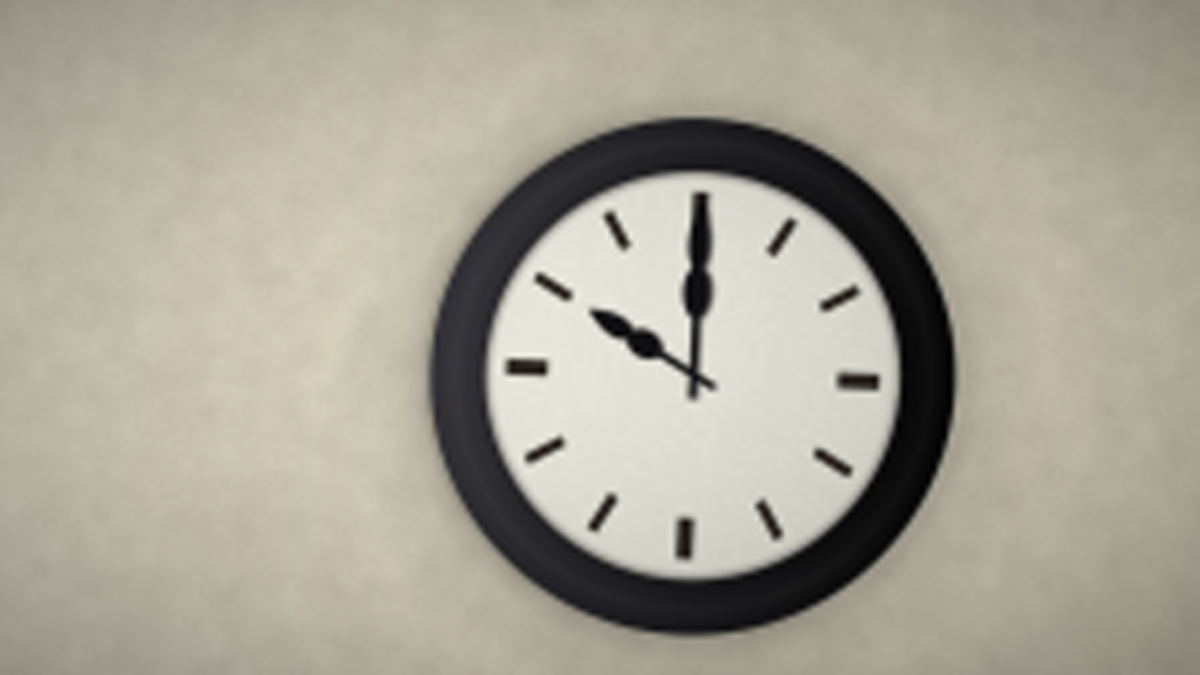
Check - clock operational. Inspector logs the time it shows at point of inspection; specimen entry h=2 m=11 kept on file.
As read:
h=10 m=0
